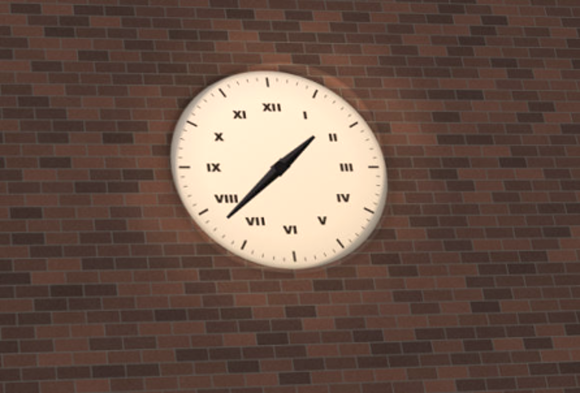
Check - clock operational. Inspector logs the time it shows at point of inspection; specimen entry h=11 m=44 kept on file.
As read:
h=1 m=38
